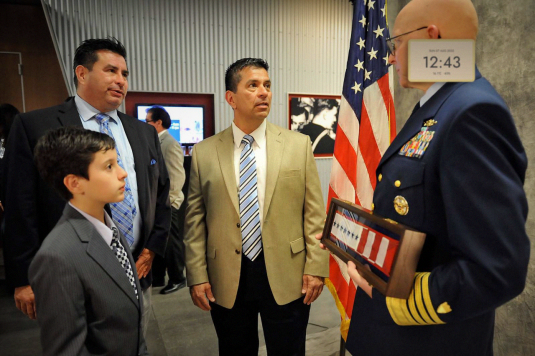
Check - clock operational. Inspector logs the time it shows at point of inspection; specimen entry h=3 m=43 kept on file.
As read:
h=12 m=43
